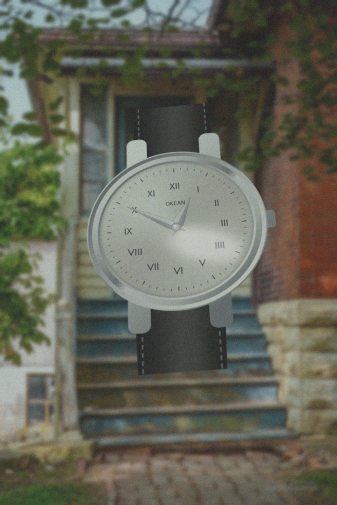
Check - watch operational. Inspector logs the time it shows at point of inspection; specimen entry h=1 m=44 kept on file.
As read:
h=12 m=50
